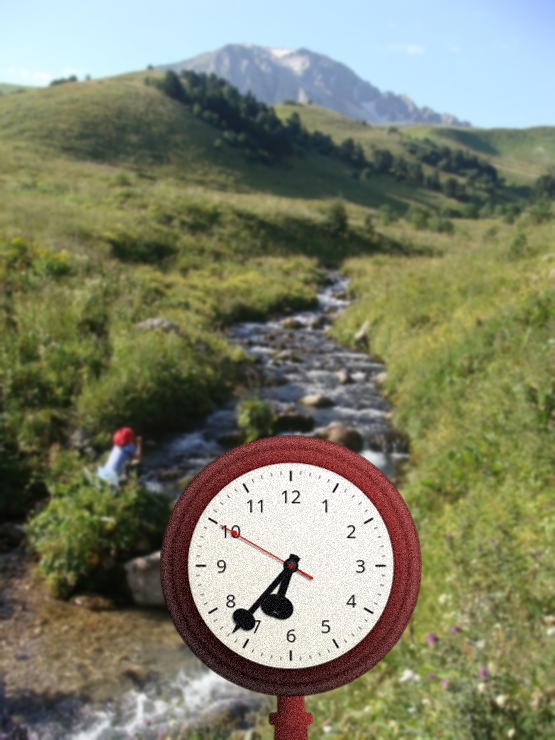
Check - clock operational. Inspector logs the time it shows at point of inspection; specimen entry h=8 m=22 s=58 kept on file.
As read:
h=6 m=36 s=50
